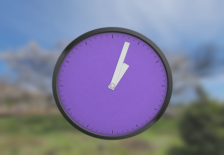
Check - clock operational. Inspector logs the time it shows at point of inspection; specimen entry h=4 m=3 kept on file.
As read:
h=1 m=3
